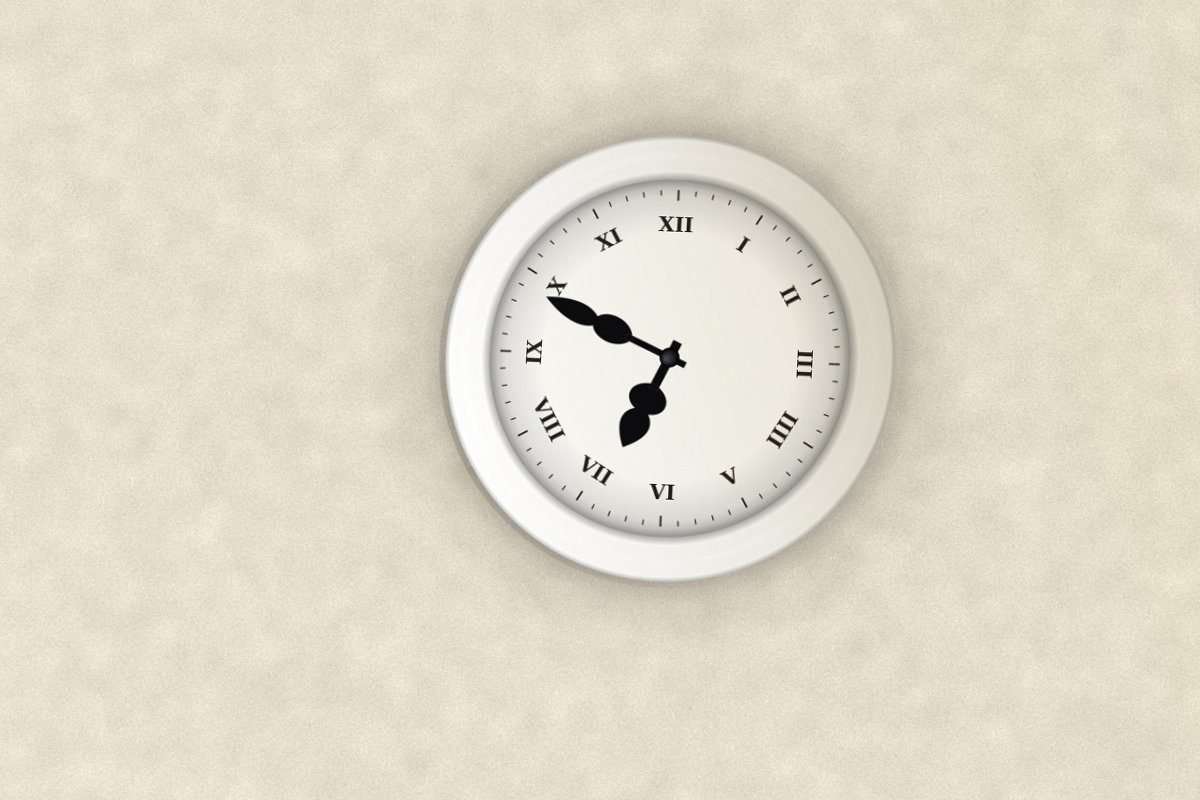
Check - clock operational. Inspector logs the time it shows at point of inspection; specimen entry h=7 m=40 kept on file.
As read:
h=6 m=49
